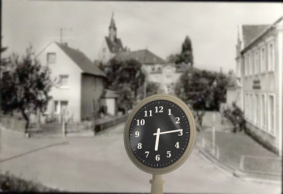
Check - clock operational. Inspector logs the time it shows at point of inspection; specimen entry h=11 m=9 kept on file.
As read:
h=6 m=14
